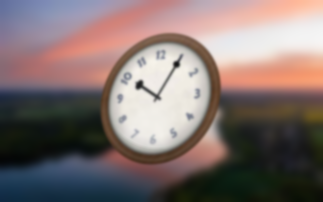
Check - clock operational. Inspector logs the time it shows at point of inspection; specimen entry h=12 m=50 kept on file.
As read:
h=10 m=5
